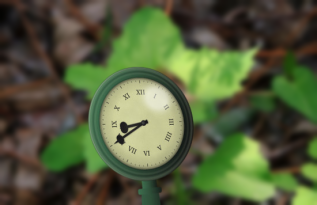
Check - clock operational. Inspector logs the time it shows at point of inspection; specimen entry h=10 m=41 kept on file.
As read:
h=8 m=40
